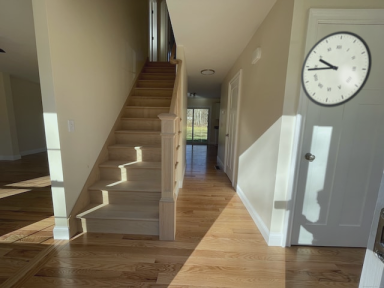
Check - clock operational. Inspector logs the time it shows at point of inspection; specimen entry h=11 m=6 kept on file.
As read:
h=9 m=44
